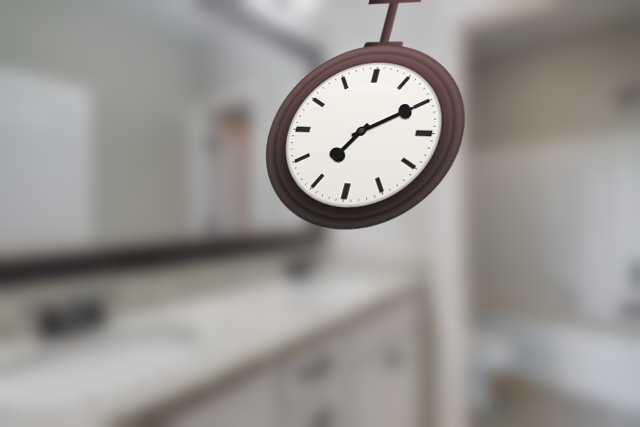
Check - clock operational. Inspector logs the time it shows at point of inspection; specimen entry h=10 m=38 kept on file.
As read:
h=7 m=10
